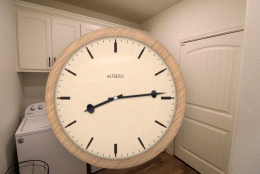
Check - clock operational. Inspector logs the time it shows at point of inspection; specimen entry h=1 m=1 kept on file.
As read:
h=8 m=14
